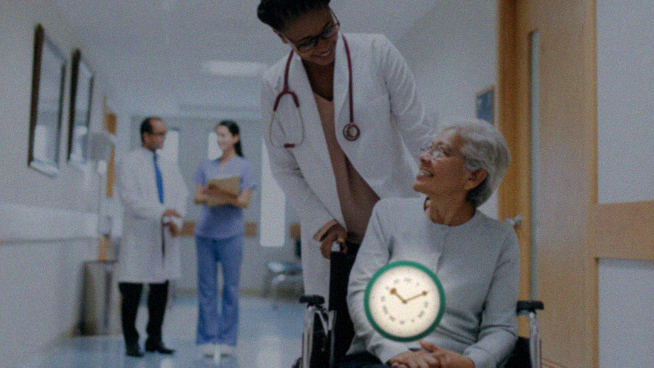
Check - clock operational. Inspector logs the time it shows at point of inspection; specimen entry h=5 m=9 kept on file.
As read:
h=10 m=10
